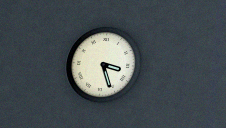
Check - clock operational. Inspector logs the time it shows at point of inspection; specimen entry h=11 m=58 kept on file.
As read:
h=3 m=26
